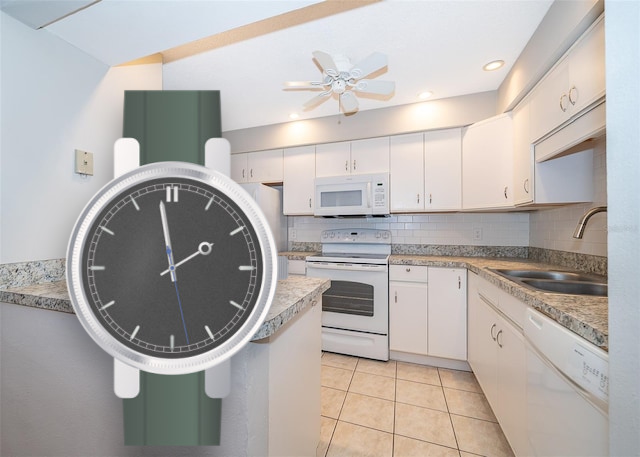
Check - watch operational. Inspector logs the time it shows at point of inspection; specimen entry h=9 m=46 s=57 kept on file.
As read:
h=1 m=58 s=28
